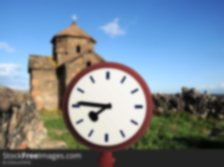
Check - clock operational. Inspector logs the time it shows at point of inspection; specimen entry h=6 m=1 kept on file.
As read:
h=7 m=46
